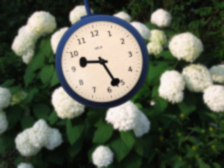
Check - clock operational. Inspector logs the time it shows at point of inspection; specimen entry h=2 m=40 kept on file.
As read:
h=9 m=27
